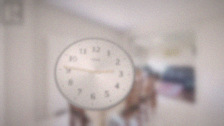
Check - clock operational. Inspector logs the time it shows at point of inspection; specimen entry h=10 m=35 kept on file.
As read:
h=2 m=46
